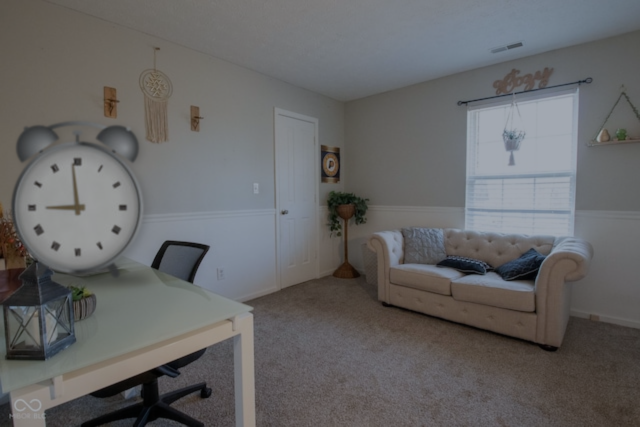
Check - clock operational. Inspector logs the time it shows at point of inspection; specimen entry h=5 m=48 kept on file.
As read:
h=8 m=59
